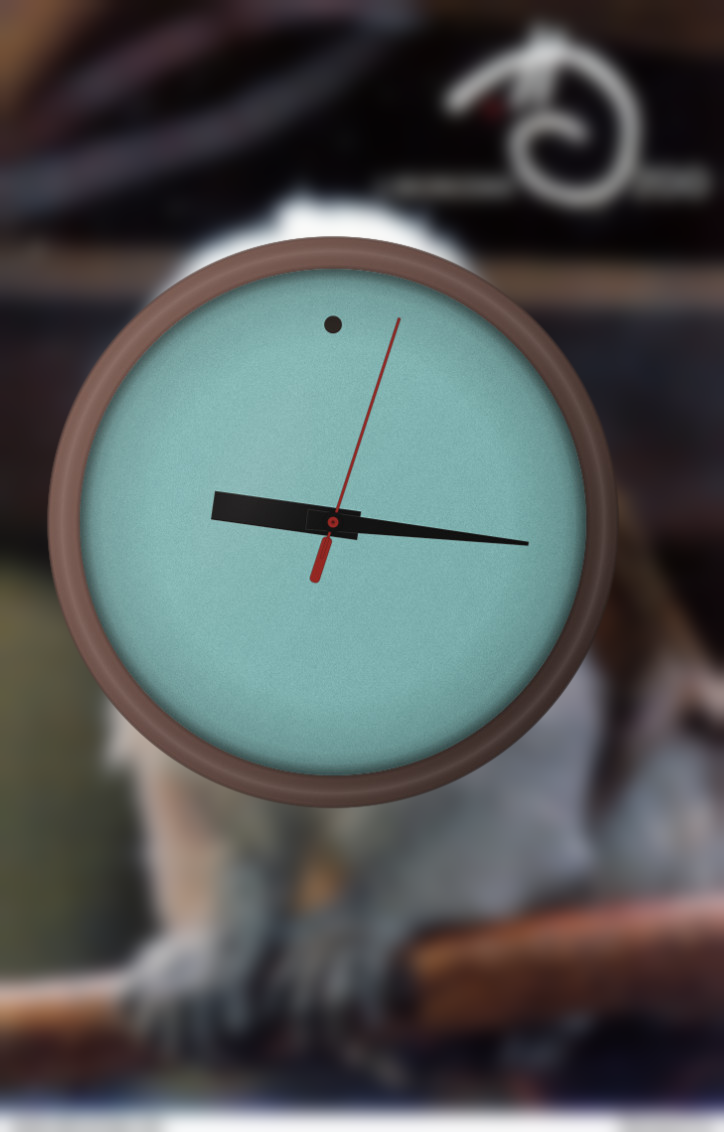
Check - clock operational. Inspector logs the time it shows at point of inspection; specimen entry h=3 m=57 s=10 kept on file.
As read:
h=9 m=16 s=3
